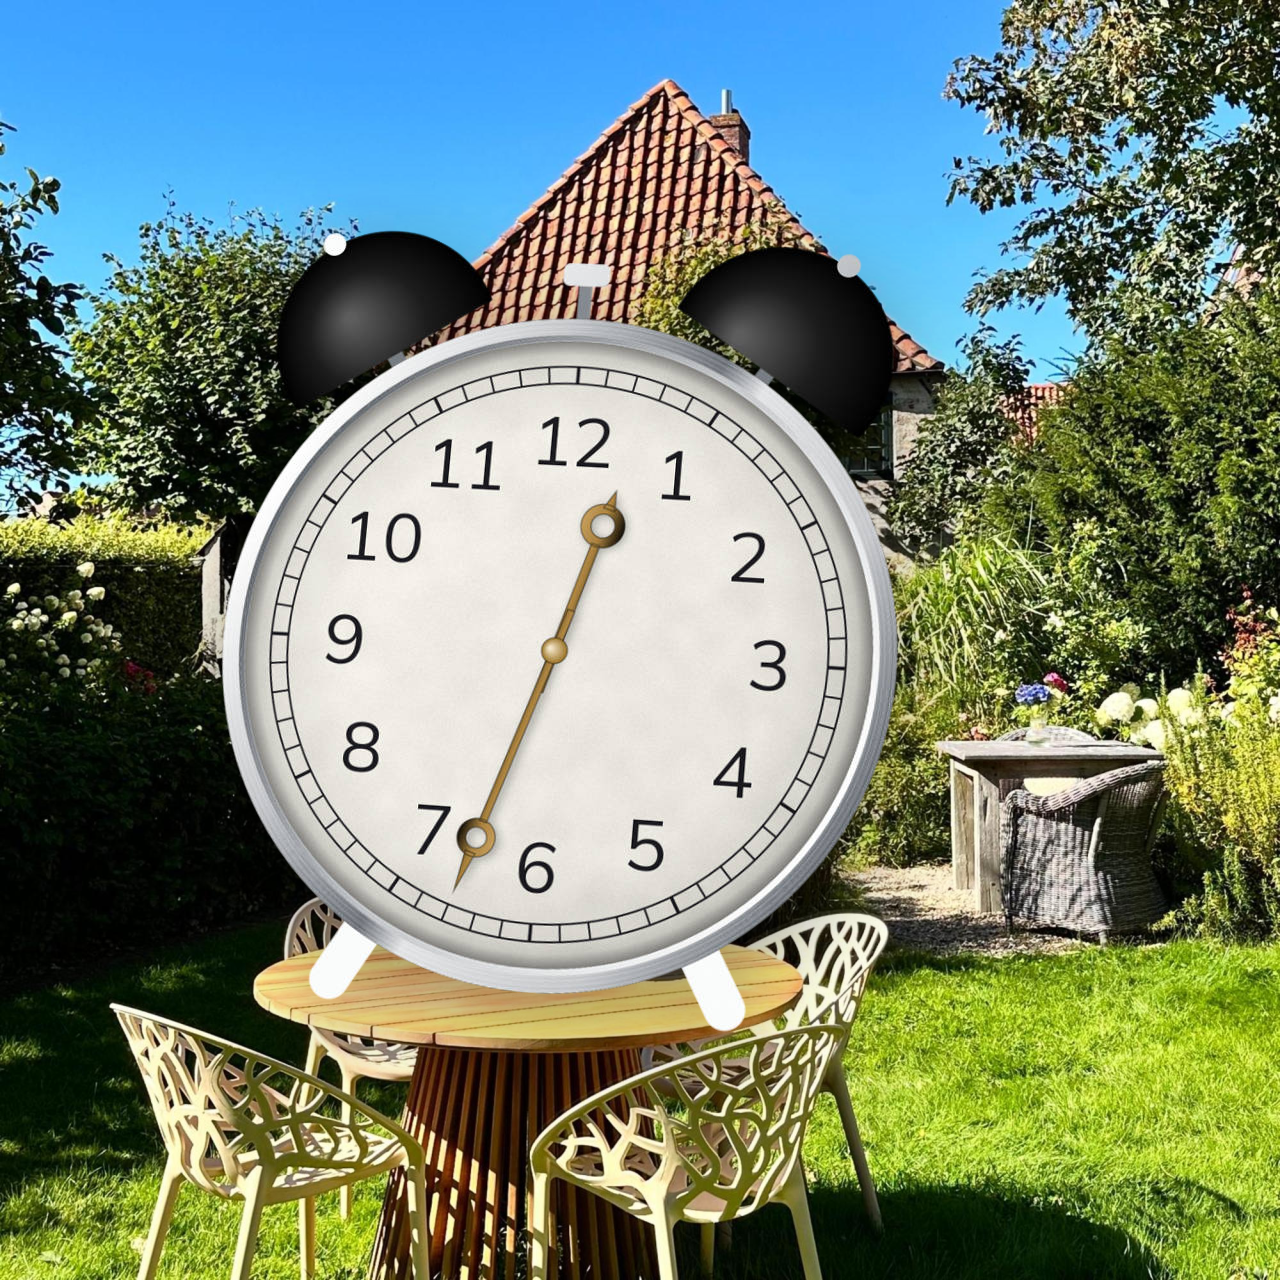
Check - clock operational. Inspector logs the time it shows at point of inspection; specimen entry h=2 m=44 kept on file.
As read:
h=12 m=33
